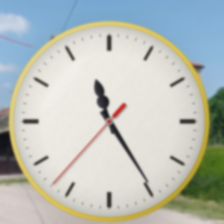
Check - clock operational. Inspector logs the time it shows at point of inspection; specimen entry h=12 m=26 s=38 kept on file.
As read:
h=11 m=24 s=37
